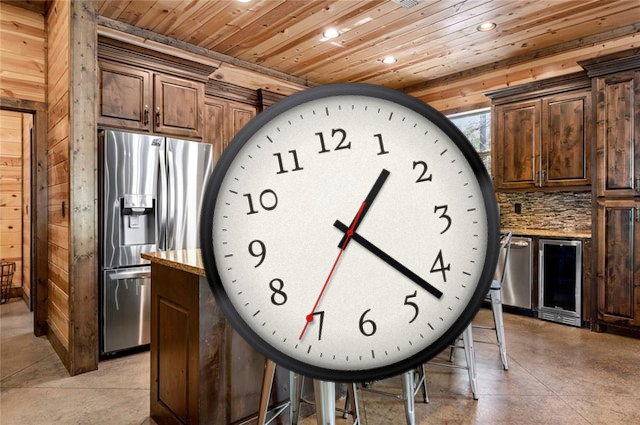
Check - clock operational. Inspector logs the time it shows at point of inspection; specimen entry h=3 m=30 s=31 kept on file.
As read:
h=1 m=22 s=36
